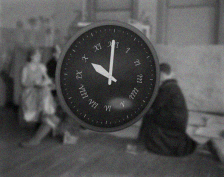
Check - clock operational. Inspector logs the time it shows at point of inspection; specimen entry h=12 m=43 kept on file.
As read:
h=10 m=0
